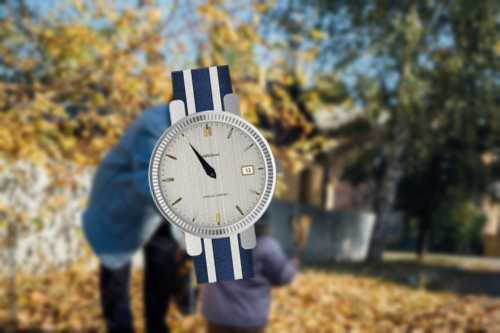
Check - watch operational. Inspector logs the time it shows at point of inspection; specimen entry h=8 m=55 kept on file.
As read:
h=10 m=55
